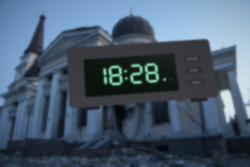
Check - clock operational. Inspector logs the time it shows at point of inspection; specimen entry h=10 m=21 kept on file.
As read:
h=18 m=28
